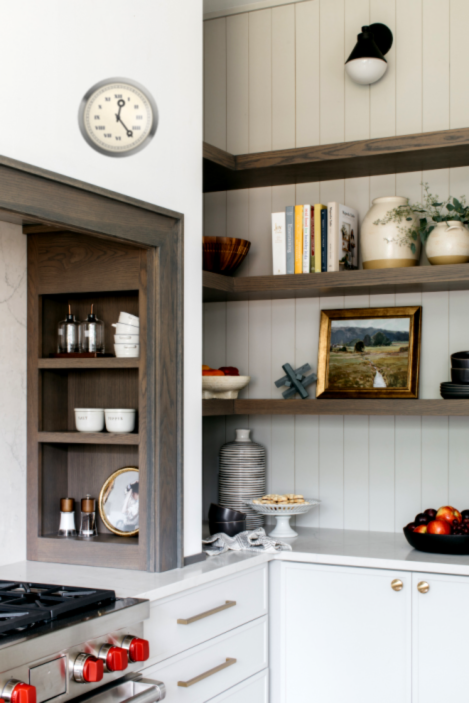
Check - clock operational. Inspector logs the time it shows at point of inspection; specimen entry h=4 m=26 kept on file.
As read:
h=12 m=24
